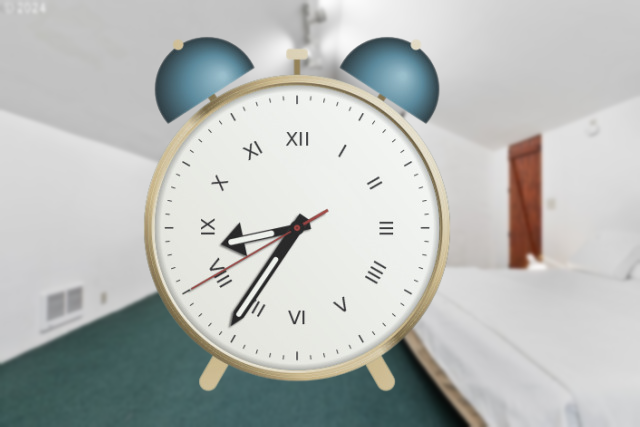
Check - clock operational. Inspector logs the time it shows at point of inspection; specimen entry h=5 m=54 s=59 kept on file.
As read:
h=8 m=35 s=40
